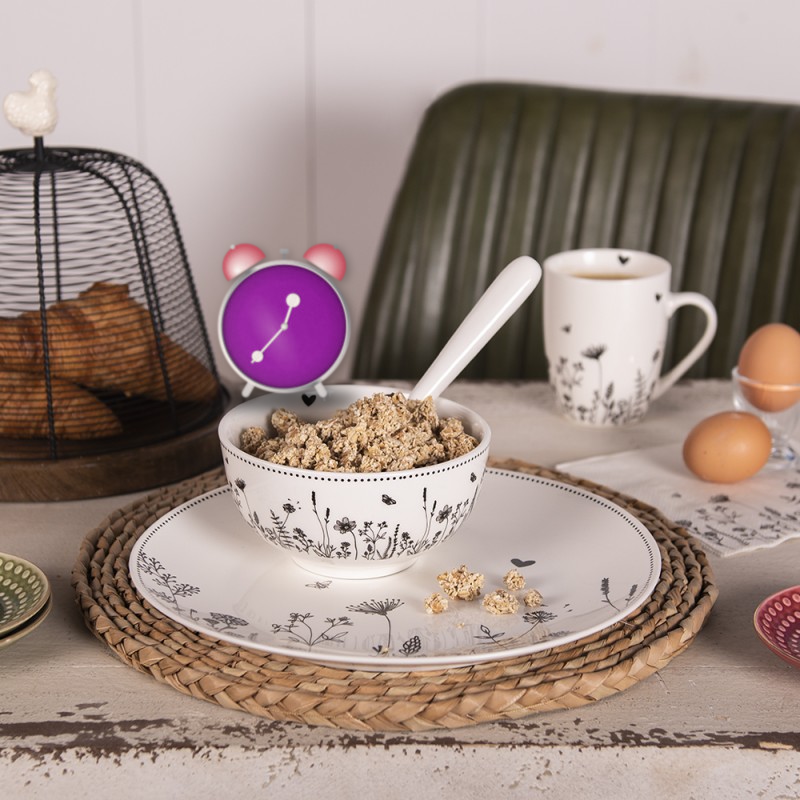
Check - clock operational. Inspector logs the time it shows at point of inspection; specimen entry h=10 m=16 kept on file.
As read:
h=12 m=37
